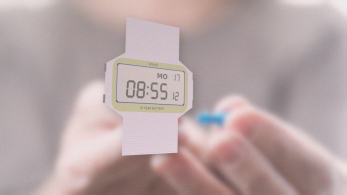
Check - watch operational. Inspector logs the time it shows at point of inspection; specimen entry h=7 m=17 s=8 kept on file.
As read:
h=8 m=55 s=12
